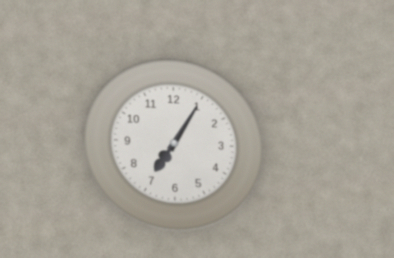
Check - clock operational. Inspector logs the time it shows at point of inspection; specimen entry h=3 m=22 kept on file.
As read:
h=7 m=5
